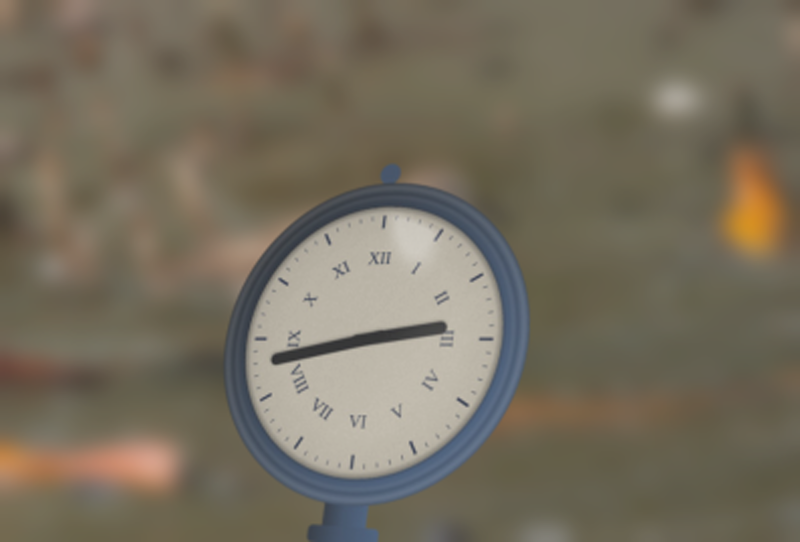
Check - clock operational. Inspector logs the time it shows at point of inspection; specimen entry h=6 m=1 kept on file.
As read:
h=2 m=43
